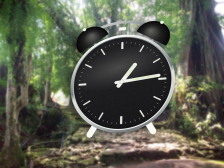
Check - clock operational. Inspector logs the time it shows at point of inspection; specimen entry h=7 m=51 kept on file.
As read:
h=1 m=14
